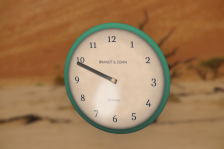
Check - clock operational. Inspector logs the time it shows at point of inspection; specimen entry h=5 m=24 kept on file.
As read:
h=9 m=49
